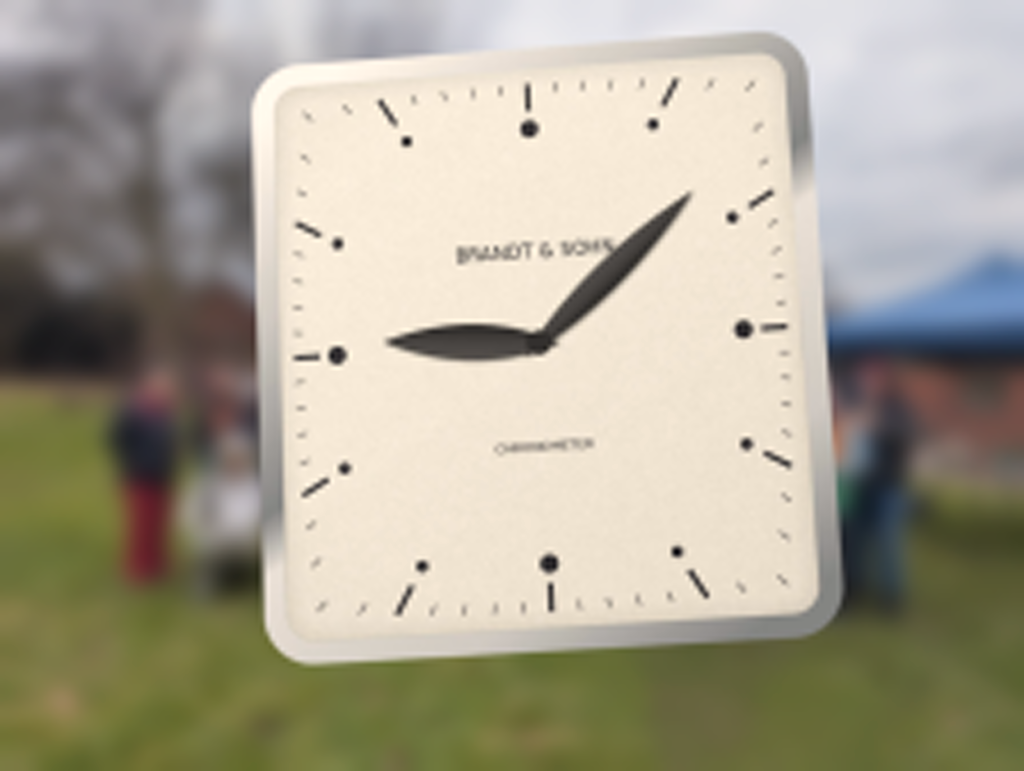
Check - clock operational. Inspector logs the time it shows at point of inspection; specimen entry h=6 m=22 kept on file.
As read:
h=9 m=8
